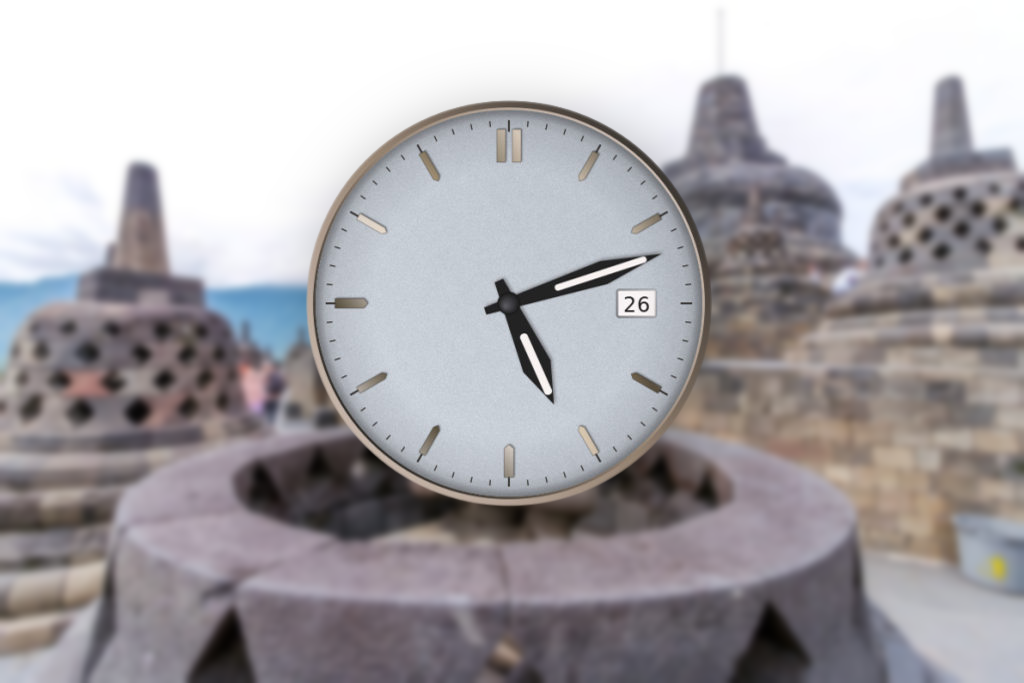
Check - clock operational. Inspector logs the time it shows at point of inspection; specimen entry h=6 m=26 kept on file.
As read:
h=5 m=12
